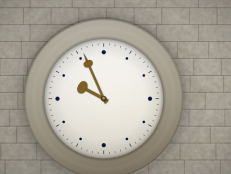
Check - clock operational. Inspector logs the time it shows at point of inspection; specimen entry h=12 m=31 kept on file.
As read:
h=9 m=56
